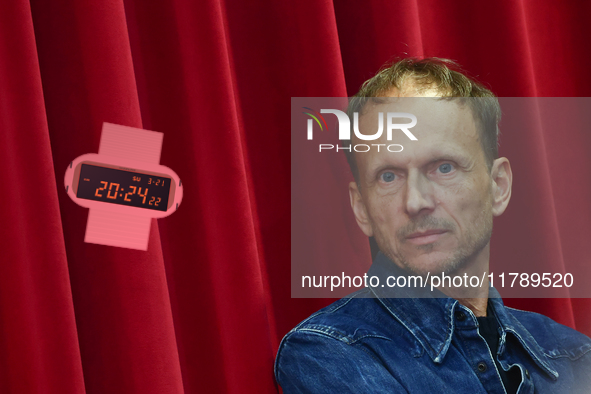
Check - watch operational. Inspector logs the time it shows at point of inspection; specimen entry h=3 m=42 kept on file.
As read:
h=20 m=24
